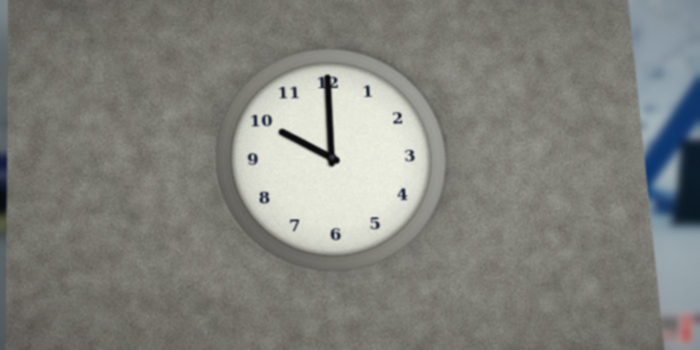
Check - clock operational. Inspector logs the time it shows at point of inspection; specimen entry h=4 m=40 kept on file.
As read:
h=10 m=0
